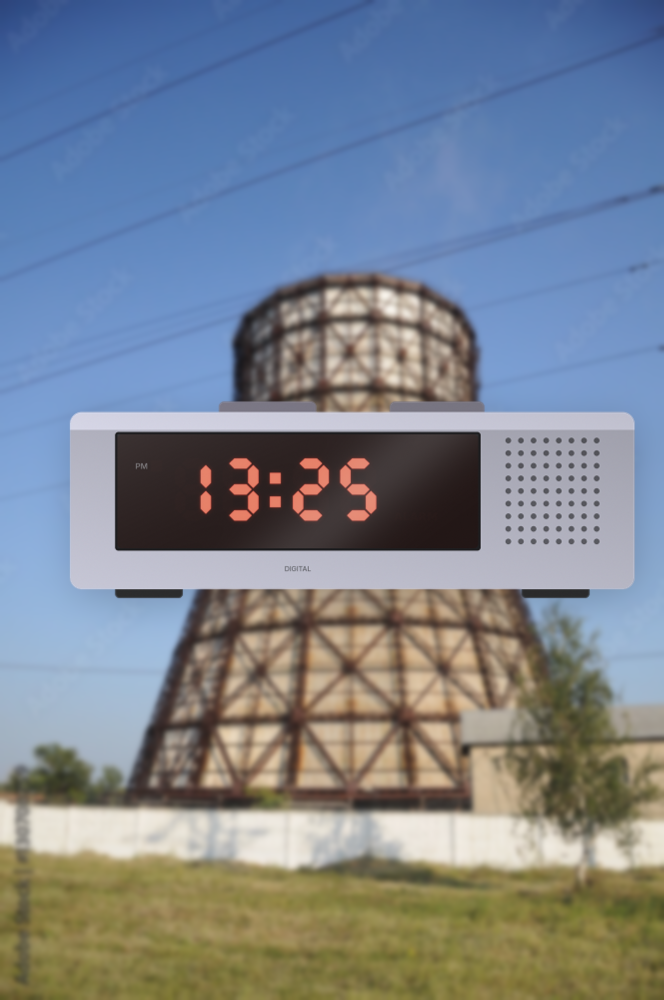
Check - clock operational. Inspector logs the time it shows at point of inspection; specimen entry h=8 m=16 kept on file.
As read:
h=13 m=25
